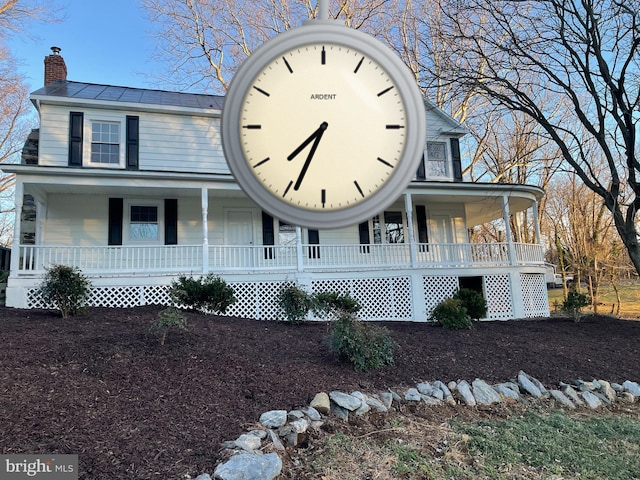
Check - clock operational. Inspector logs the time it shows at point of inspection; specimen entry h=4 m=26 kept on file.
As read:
h=7 m=34
